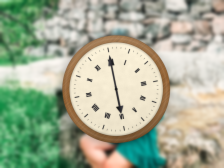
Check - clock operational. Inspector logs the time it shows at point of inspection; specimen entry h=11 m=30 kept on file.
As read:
h=6 m=0
